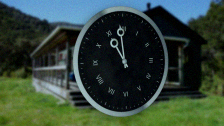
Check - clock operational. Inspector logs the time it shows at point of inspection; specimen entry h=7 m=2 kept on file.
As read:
h=10 m=59
